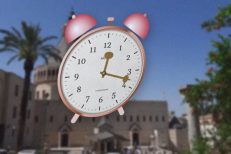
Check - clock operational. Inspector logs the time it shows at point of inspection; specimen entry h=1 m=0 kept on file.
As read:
h=12 m=18
